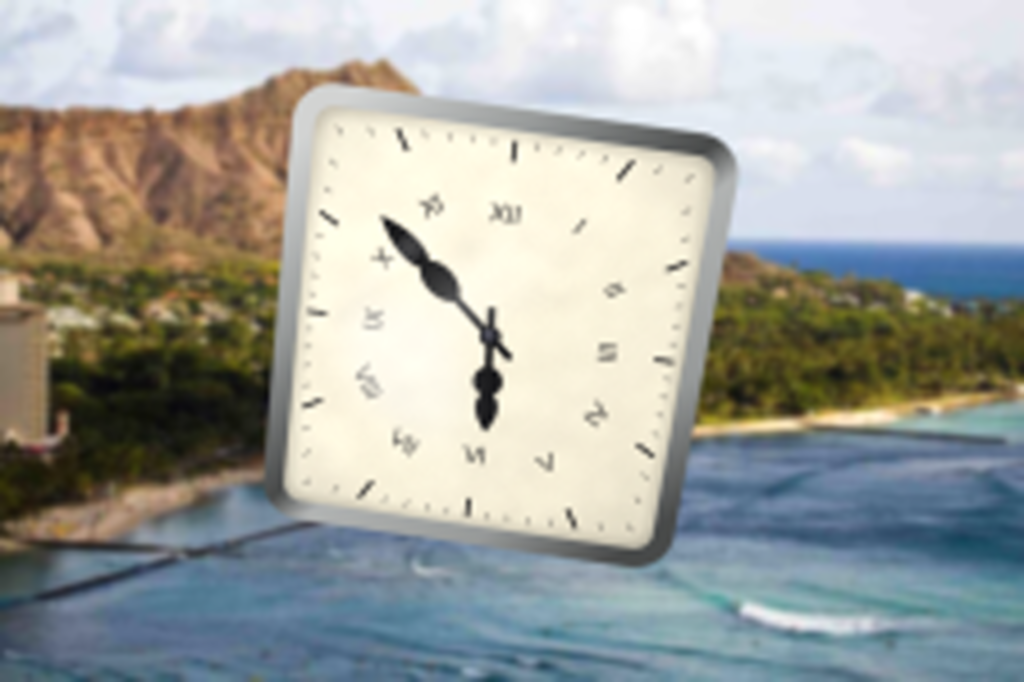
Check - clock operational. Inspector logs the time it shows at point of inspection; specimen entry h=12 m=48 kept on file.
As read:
h=5 m=52
